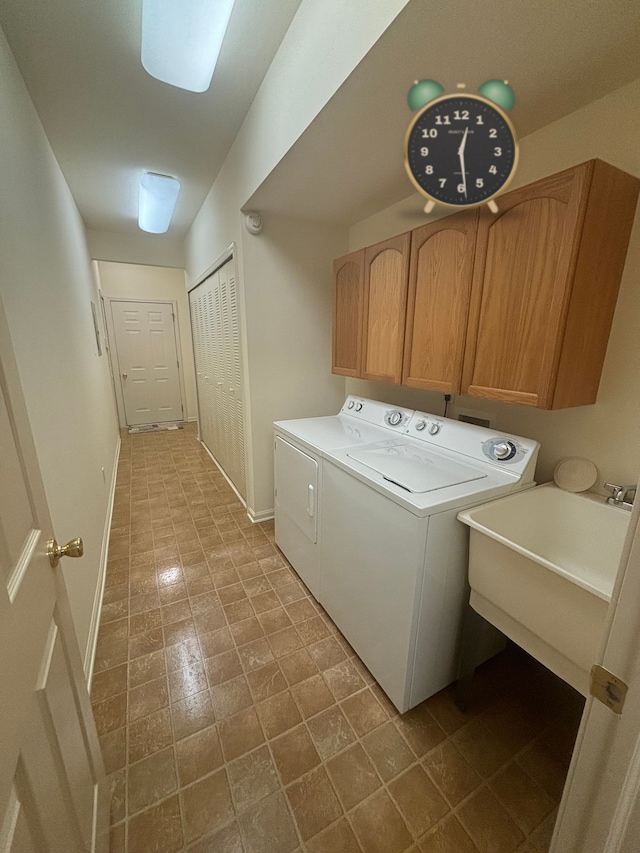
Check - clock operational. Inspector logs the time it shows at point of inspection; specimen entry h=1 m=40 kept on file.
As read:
h=12 m=29
